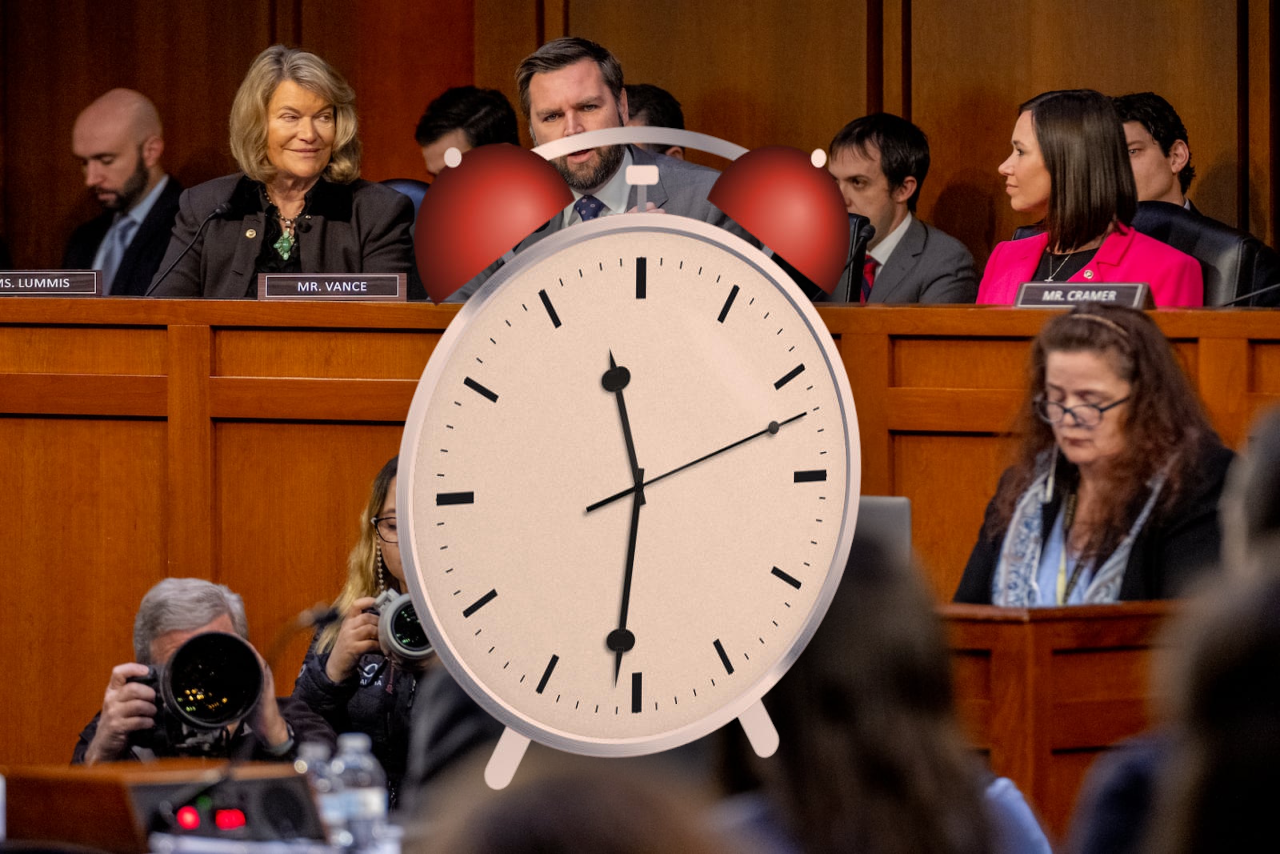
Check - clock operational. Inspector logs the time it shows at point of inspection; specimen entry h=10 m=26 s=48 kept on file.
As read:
h=11 m=31 s=12
